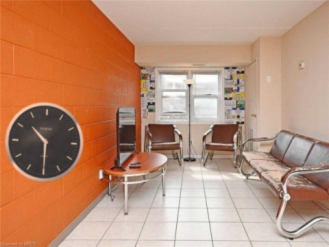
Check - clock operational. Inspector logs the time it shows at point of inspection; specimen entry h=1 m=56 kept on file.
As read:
h=10 m=30
